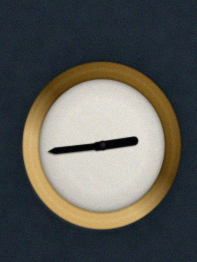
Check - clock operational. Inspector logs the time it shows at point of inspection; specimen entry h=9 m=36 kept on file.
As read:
h=2 m=44
